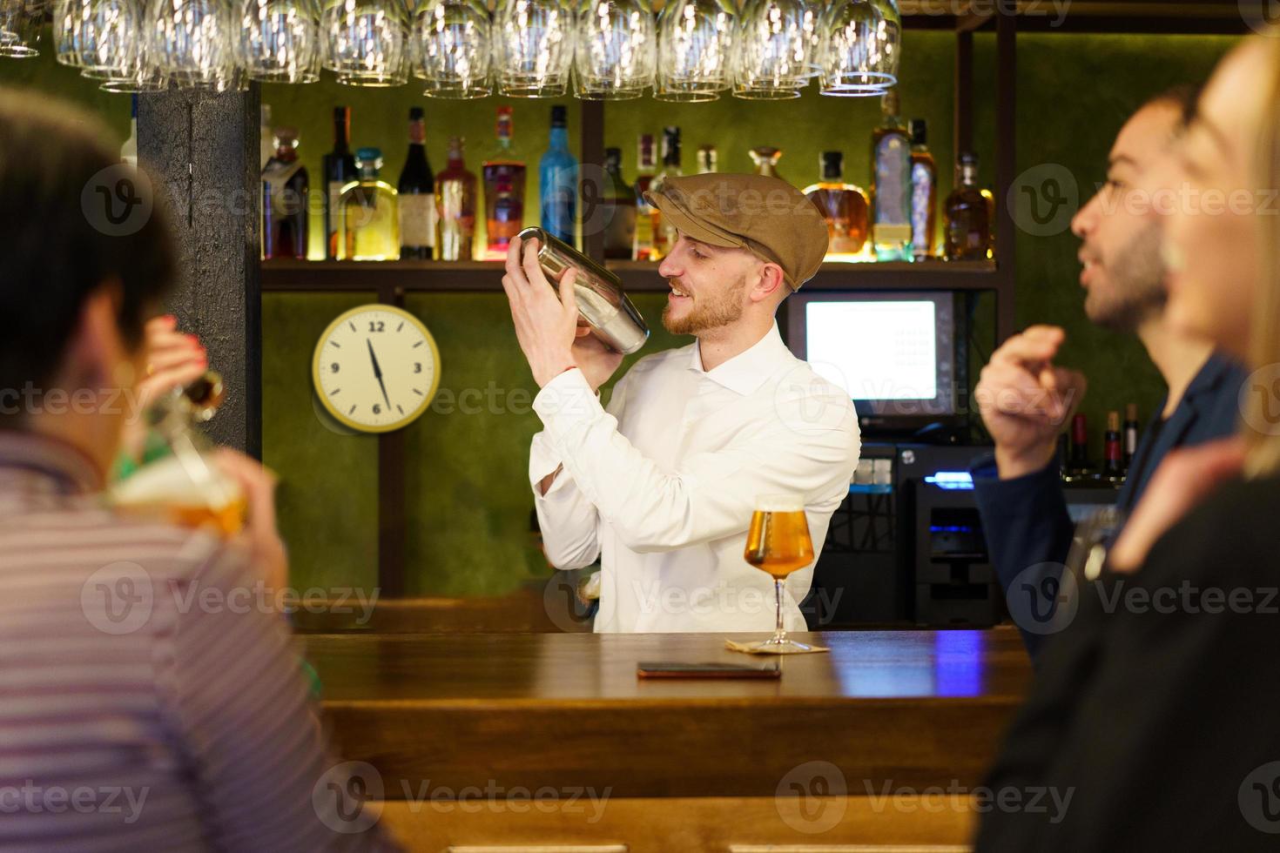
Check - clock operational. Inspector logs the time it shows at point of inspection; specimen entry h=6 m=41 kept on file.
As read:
h=11 m=27
